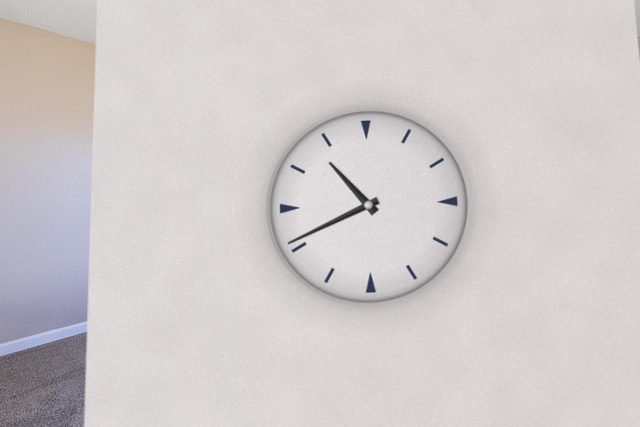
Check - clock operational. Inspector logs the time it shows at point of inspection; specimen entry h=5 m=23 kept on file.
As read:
h=10 m=41
